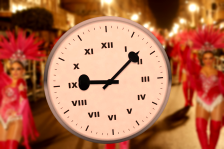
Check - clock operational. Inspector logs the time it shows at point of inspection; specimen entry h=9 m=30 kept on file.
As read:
h=9 m=8
